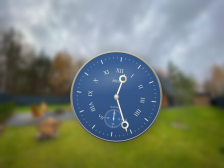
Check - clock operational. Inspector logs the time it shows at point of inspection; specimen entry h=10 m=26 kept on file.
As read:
h=12 m=26
